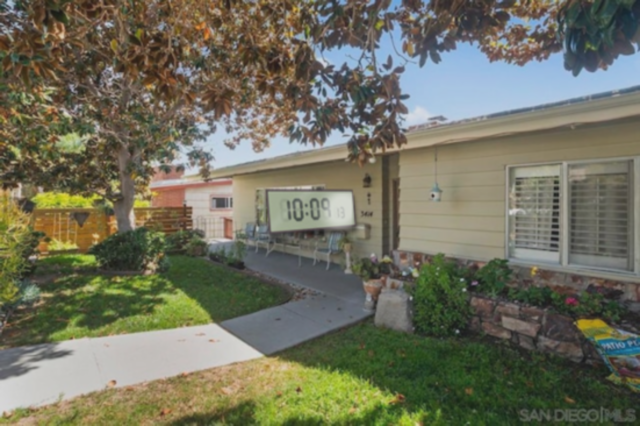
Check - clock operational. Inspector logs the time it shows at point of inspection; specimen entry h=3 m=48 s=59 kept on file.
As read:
h=10 m=9 s=13
